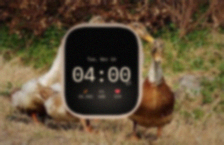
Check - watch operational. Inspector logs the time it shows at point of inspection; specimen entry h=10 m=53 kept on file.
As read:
h=4 m=0
